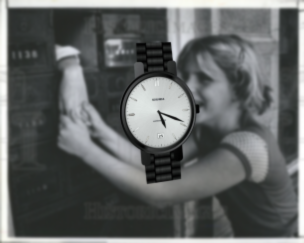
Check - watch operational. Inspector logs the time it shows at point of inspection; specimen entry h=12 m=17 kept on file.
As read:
h=5 m=19
